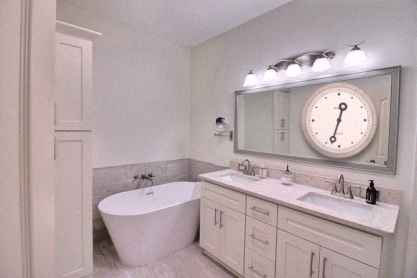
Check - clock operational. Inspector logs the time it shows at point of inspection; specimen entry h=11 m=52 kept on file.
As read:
h=12 m=33
